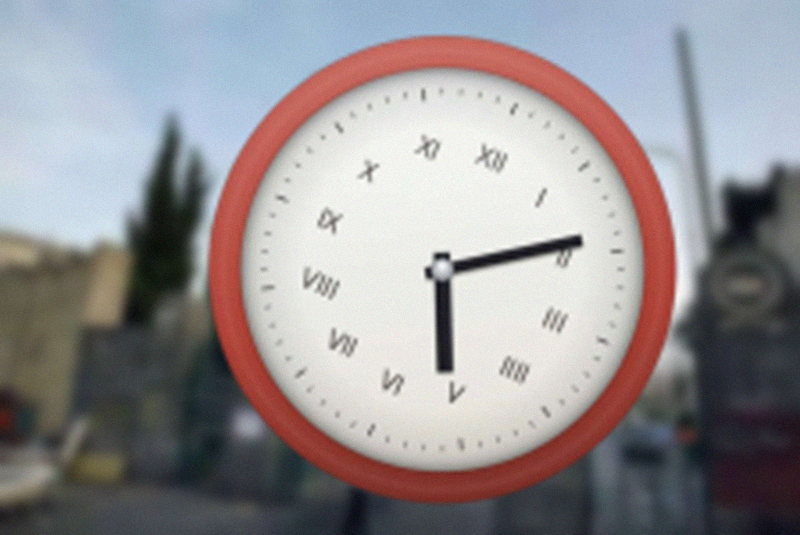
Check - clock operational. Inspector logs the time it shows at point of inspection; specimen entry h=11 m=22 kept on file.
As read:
h=5 m=9
